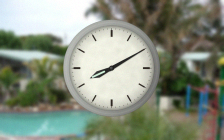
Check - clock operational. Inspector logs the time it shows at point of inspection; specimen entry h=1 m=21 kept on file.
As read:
h=8 m=10
